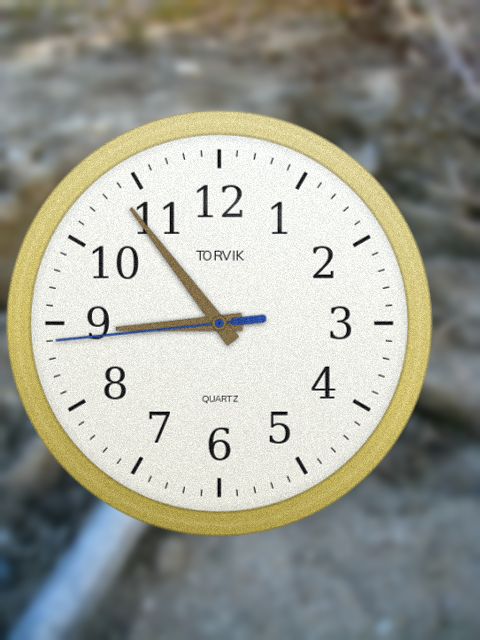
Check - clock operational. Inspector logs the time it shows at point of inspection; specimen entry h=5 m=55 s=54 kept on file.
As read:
h=8 m=53 s=44
